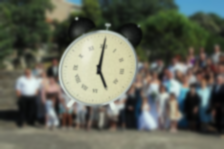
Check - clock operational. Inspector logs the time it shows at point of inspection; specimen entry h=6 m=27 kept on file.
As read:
h=5 m=0
